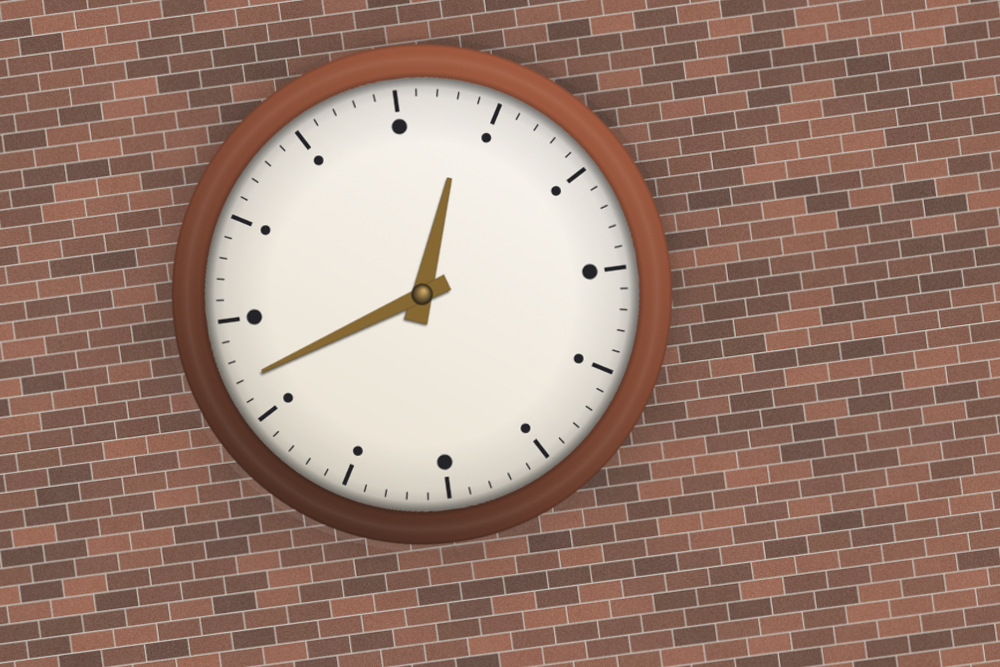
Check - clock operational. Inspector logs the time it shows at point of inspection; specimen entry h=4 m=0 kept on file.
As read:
h=12 m=42
